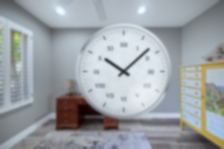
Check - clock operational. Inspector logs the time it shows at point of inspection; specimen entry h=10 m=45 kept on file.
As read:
h=10 m=8
